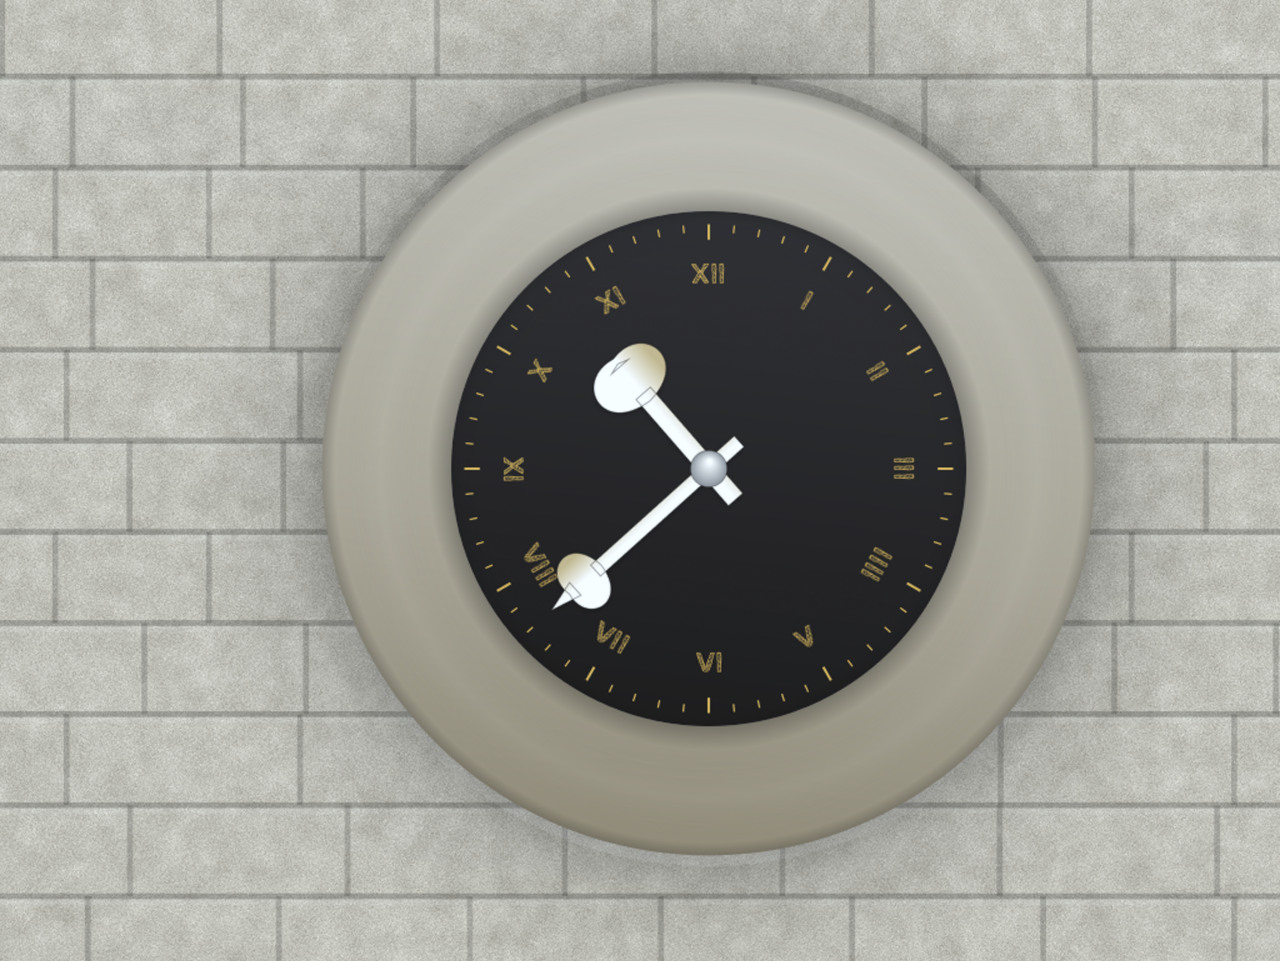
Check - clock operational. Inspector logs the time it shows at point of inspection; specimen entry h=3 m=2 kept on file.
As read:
h=10 m=38
